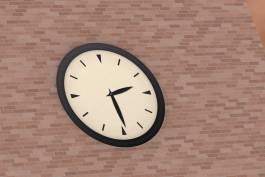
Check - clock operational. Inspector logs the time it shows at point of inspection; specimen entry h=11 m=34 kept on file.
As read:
h=2 m=29
